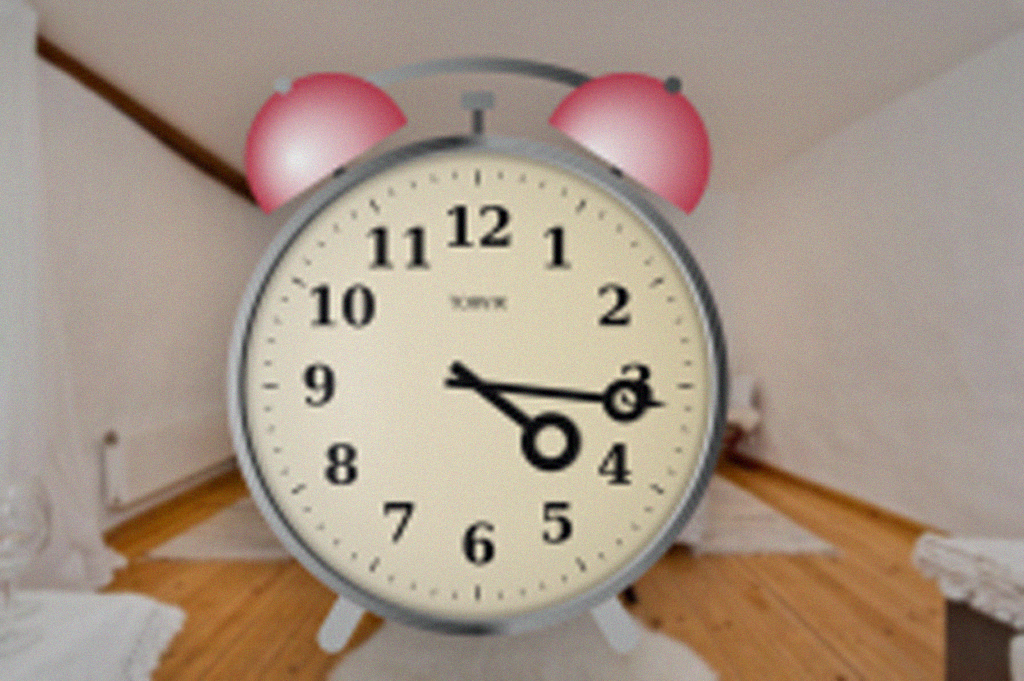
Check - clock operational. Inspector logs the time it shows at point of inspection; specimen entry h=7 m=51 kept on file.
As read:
h=4 m=16
